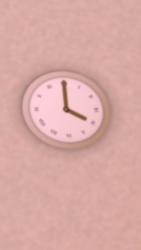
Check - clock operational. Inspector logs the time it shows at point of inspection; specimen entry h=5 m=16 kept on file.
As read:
h=4 m=0
